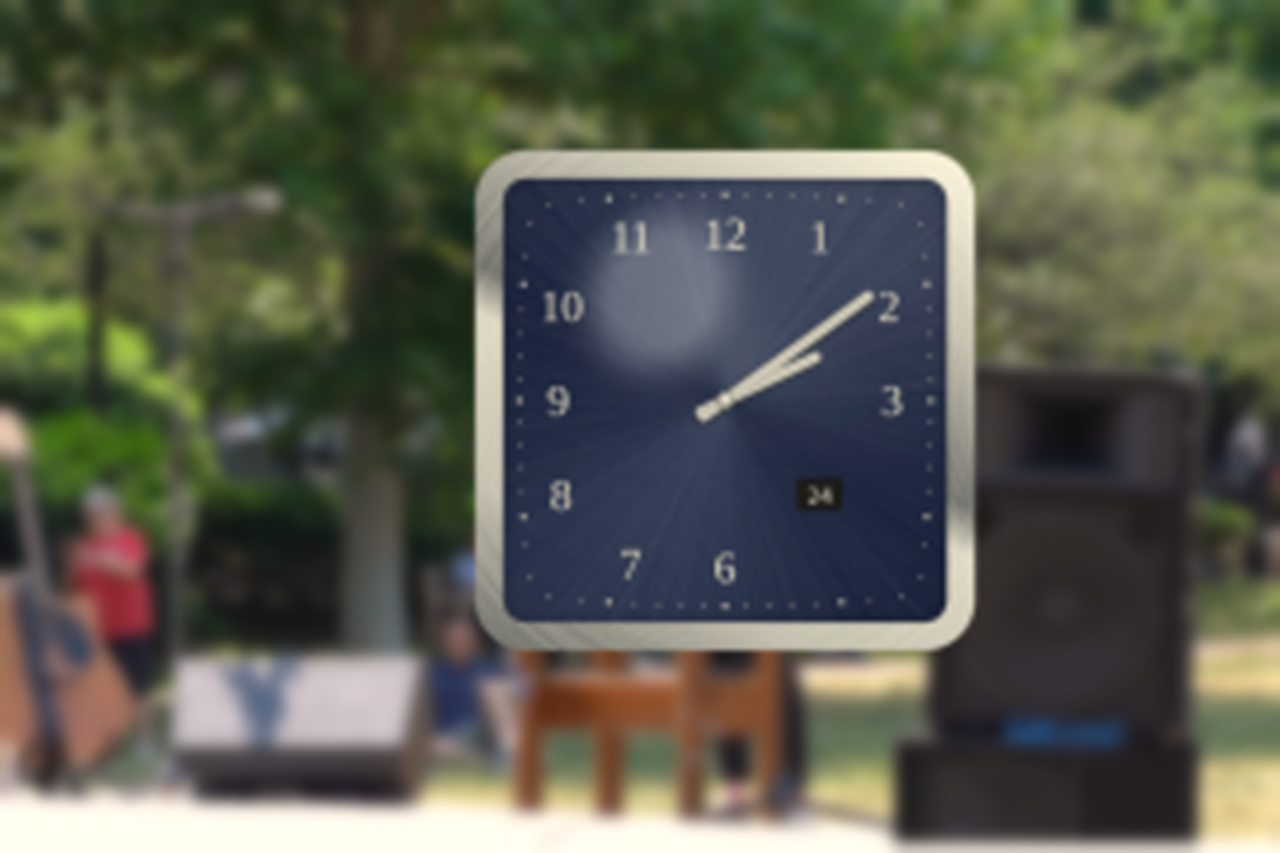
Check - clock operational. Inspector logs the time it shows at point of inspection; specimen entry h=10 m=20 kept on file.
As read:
h=2 m=9
